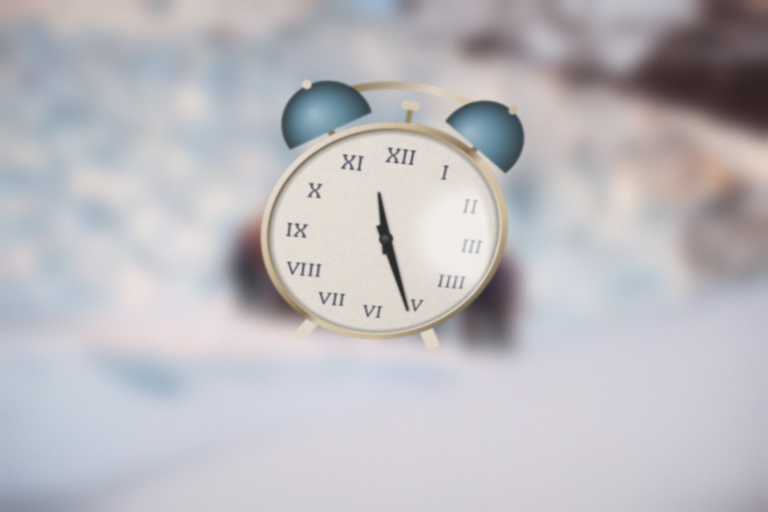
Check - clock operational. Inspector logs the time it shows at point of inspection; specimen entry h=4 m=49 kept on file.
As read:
h=11 m=26
